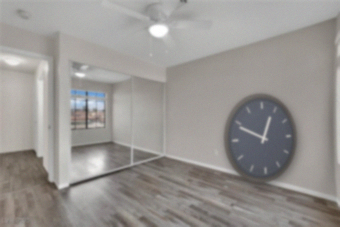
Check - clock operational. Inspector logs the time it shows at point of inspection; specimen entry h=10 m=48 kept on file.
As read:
h=12 m=49
